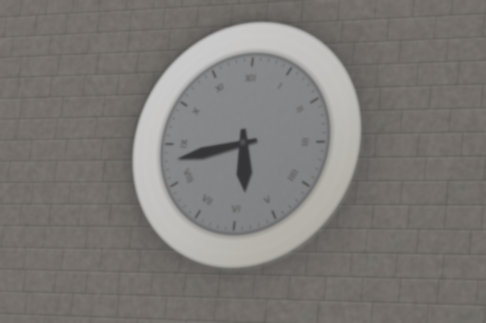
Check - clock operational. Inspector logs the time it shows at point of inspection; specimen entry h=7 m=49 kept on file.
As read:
h=5 m=43
